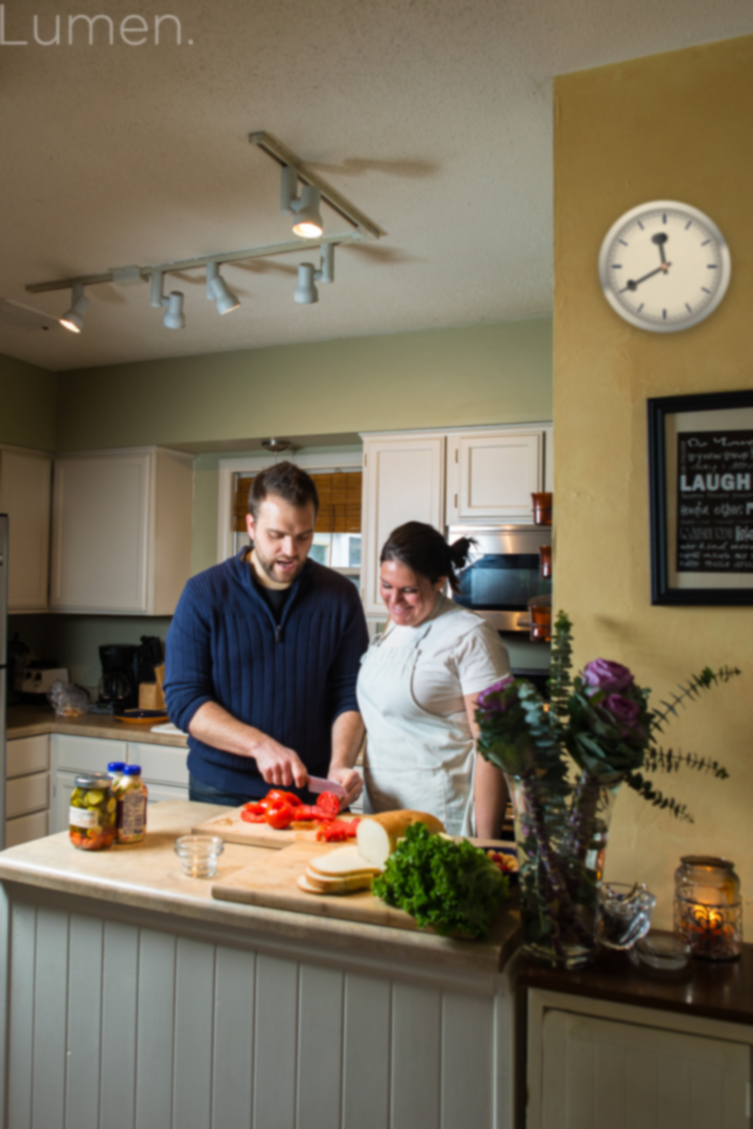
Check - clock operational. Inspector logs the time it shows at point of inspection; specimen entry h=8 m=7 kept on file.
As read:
h=11 m=40
